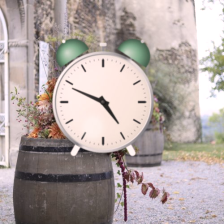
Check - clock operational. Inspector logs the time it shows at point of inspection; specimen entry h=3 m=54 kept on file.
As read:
h=4 m=49
